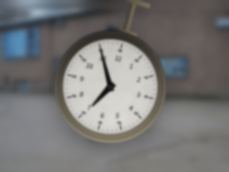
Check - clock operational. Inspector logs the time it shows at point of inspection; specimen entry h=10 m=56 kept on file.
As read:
h=6 m=55
